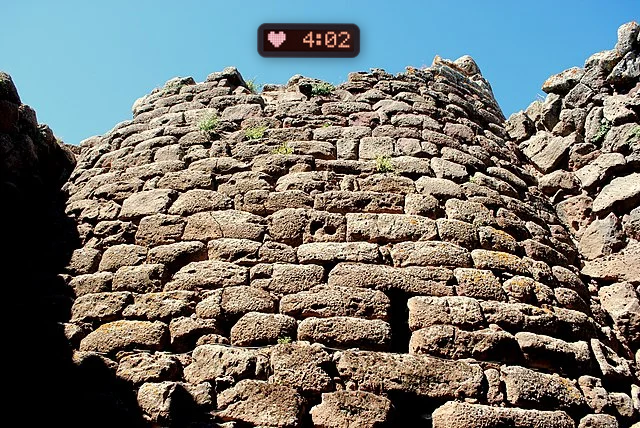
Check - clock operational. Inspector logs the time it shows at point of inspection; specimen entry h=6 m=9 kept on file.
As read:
h=4 m=2
